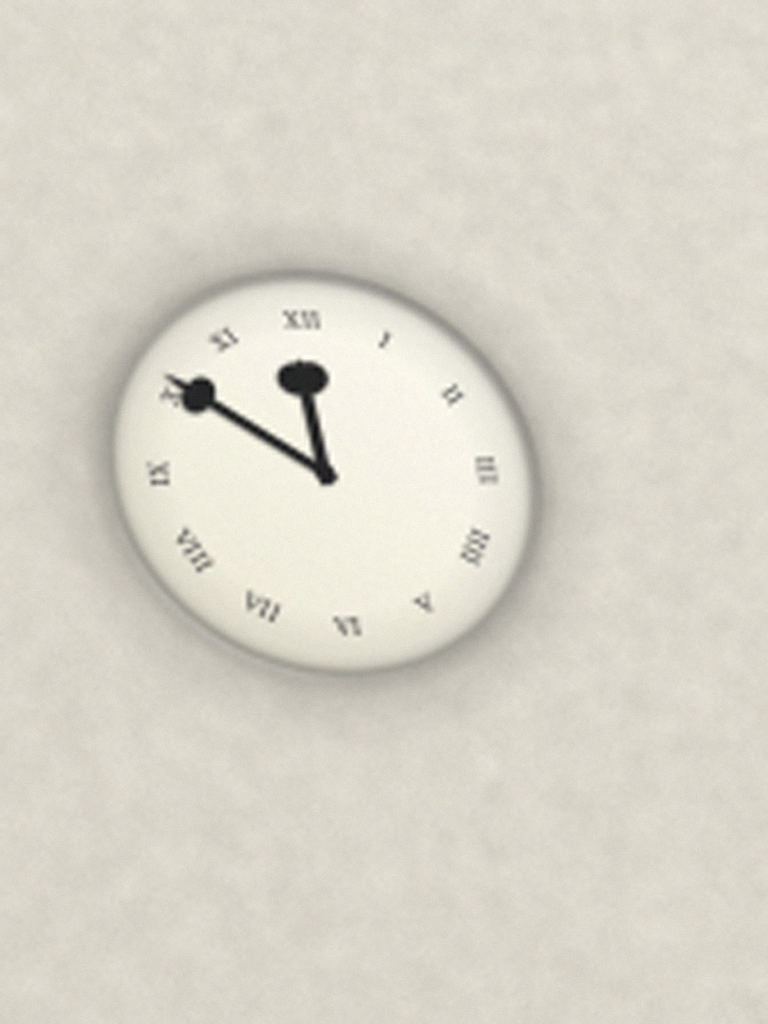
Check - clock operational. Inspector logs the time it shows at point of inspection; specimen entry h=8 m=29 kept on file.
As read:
h=11 m=51
